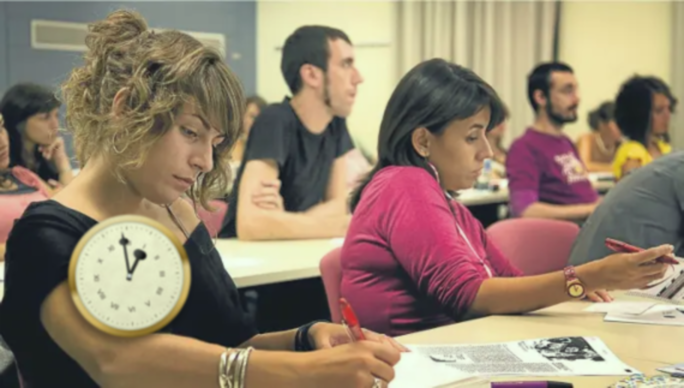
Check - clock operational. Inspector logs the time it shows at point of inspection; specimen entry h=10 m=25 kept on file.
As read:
h=12 m=59
